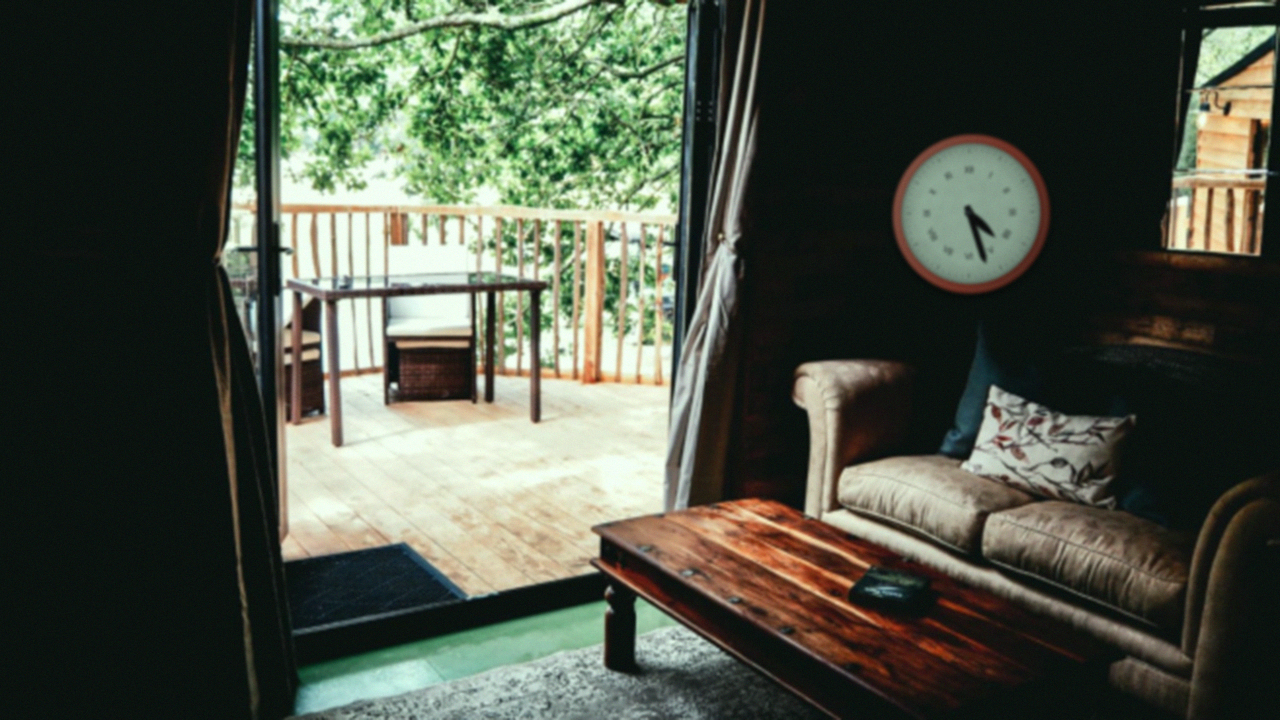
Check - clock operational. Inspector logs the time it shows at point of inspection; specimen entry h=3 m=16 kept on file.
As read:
h=4 m=27
